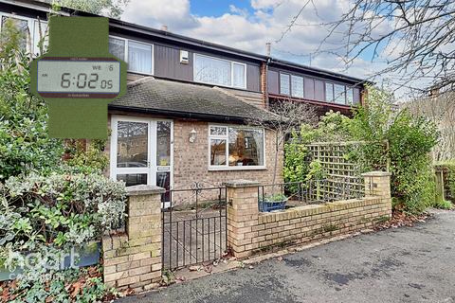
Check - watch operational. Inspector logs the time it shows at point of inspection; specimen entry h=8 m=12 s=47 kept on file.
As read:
h=6 m=2 s=5
